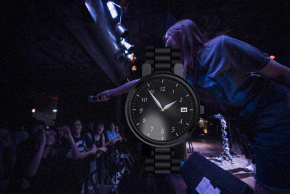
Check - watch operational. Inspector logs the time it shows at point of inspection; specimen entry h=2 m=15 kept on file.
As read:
h=1 m=54
